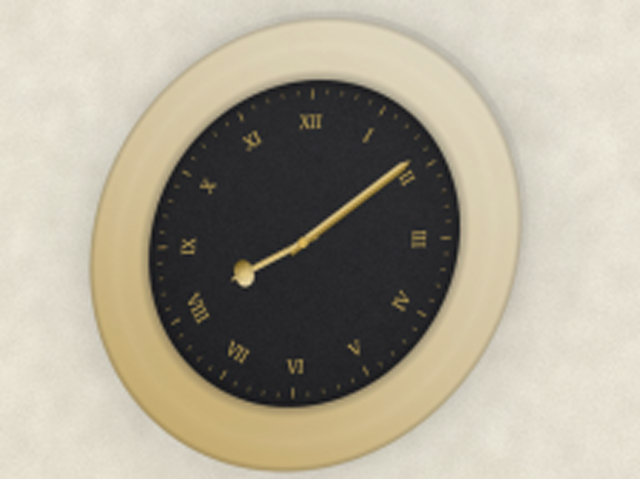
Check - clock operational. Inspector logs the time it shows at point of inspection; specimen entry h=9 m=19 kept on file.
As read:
h=8 m=9
